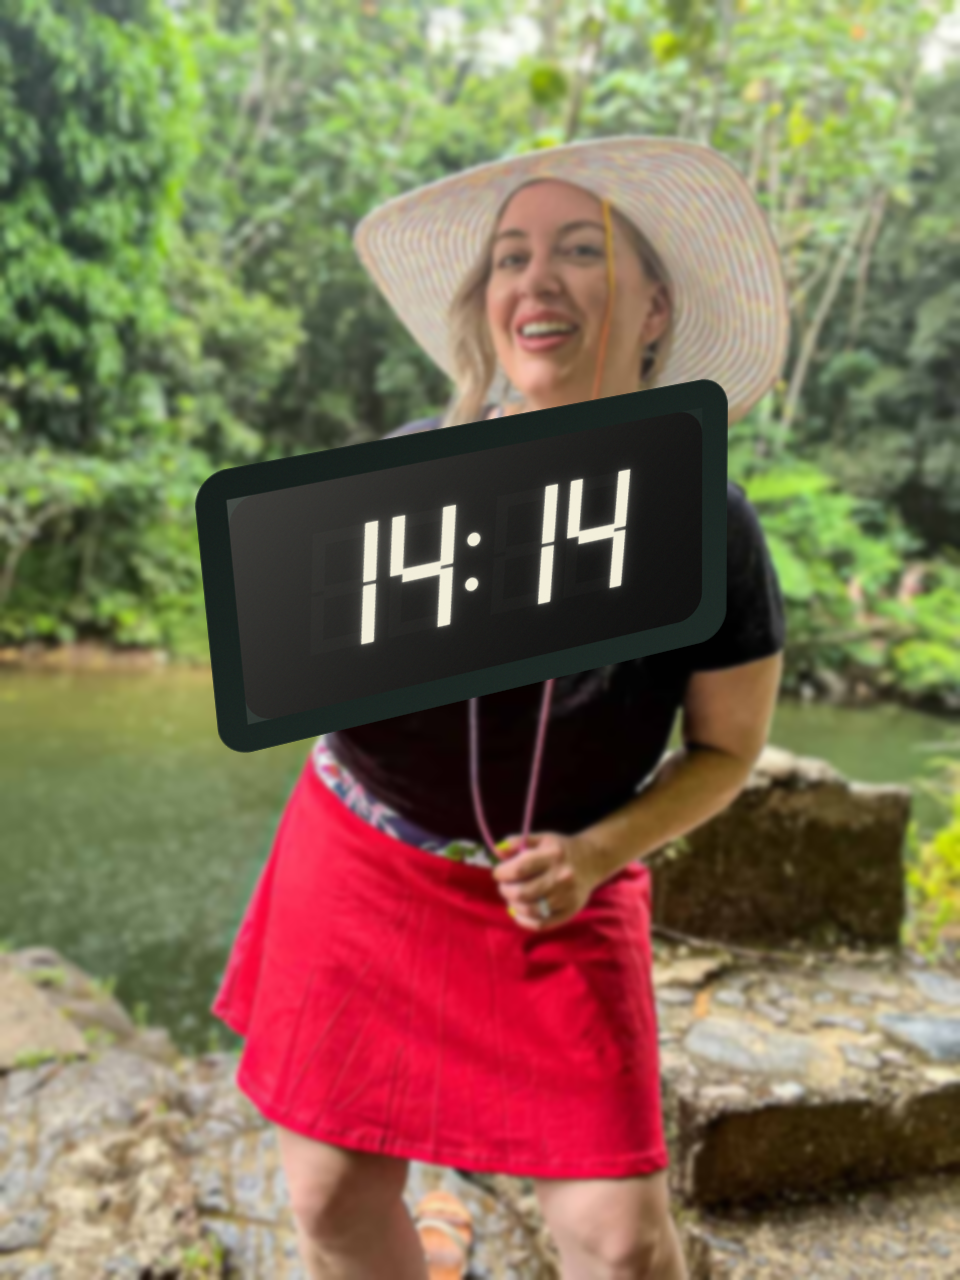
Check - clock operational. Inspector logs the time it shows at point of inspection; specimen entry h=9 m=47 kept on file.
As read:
h=14 m=14
